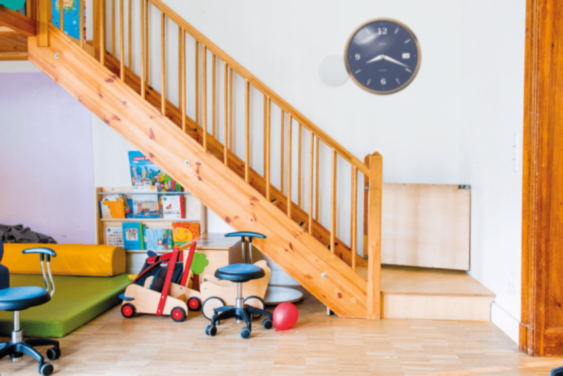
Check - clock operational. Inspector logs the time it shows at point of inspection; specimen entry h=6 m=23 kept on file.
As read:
h=8 m=19
